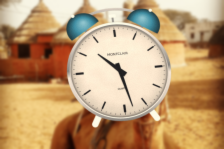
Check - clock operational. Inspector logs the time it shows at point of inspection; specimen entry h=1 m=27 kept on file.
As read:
h=10 m=28
